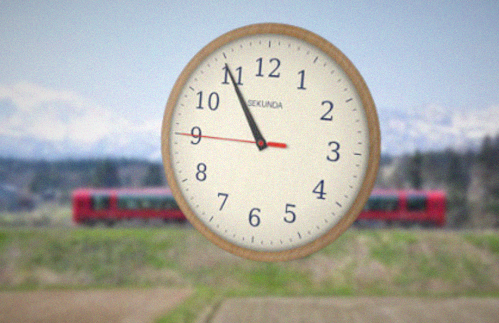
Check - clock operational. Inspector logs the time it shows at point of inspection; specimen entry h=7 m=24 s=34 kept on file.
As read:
h=10 m=54 s=45
